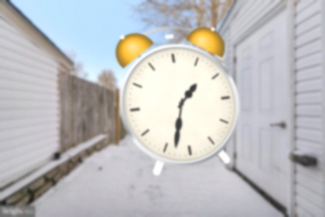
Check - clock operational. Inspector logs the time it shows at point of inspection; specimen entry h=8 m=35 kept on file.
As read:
h=1 m=33
